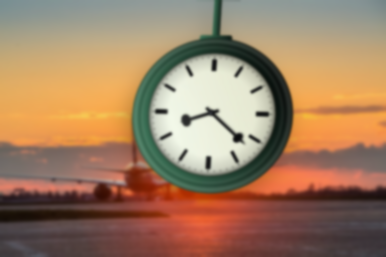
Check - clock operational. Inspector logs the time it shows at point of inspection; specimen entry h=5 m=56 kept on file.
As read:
h=8 m=22
